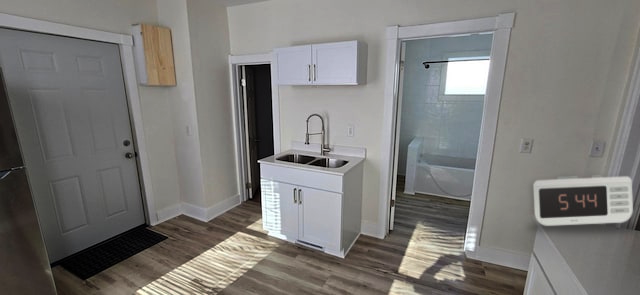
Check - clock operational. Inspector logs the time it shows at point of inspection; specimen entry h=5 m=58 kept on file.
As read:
h=5 m=44
